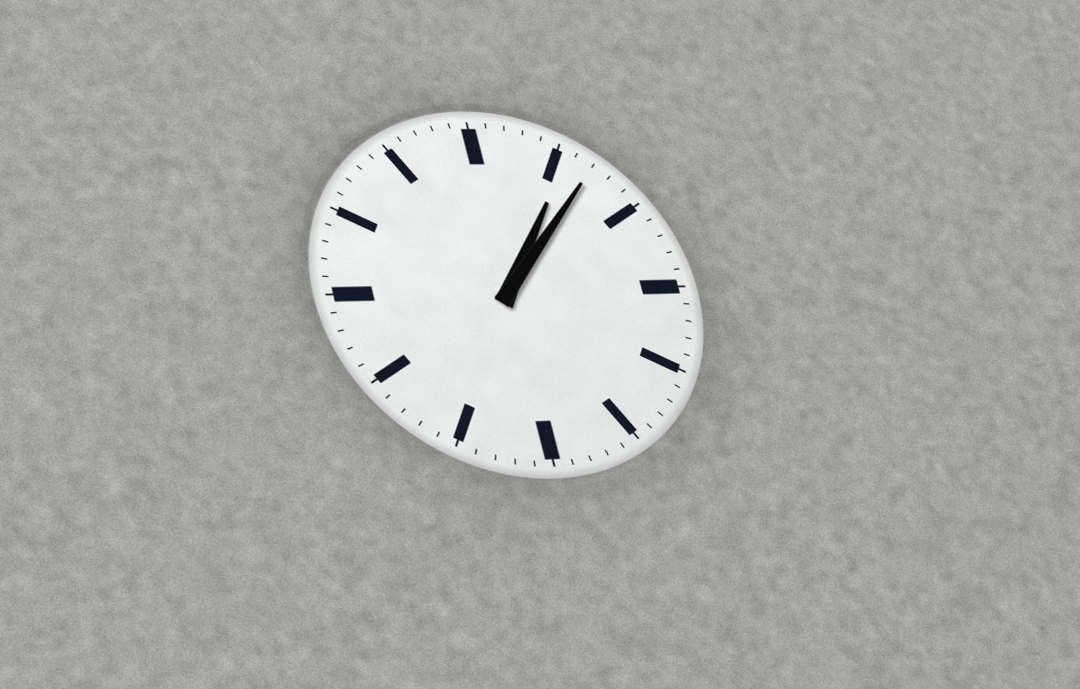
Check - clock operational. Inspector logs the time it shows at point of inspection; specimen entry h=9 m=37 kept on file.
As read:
h=1 m=7
